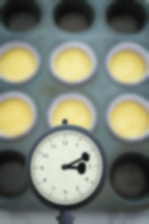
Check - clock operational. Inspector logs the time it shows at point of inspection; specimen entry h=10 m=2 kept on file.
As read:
h=3 m=11
